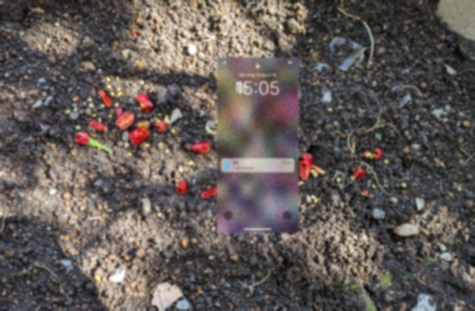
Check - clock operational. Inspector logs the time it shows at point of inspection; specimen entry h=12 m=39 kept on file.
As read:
h=15 m=5
